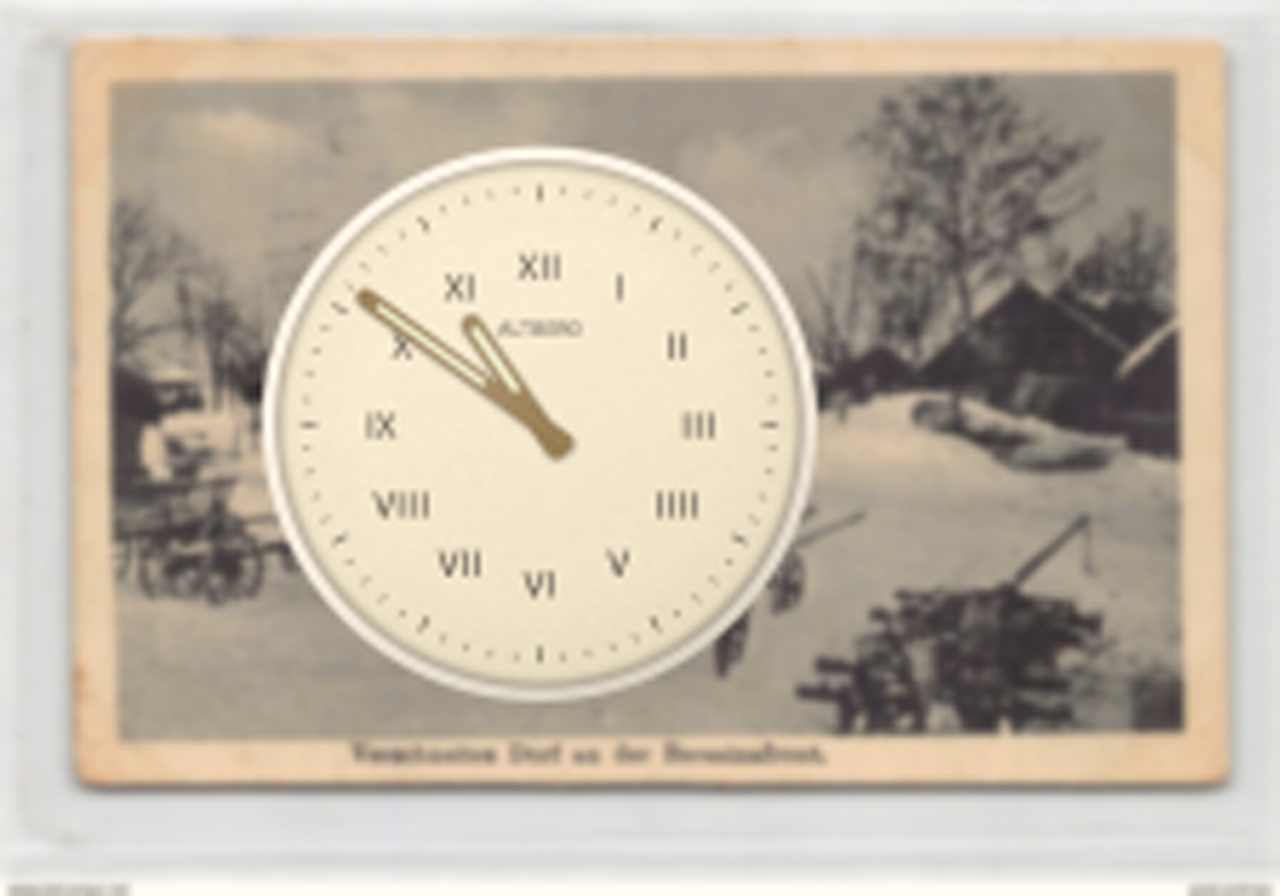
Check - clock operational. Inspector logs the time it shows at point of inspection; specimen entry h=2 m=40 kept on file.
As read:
h=10 m=51
